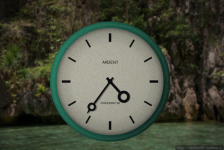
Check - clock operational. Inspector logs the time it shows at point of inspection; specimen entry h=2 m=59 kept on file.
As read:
h=4 m=36
